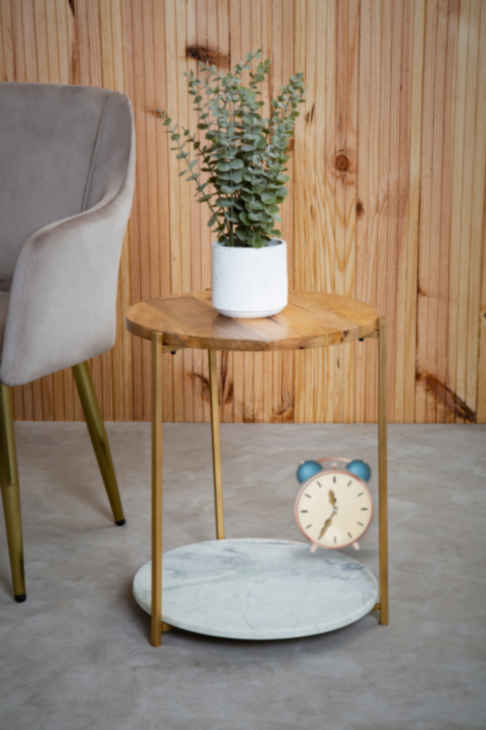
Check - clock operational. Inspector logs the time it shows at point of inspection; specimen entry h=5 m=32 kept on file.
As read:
h=11 m=35
